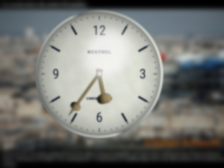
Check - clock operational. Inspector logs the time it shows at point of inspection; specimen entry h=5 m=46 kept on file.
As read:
h=5 m=36
